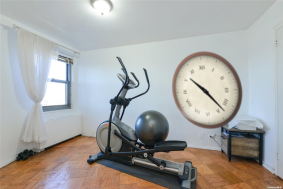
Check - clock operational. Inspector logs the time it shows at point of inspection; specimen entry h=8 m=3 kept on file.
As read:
h=10 m=23
